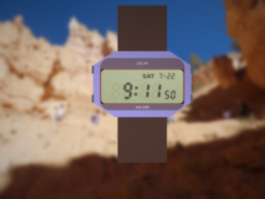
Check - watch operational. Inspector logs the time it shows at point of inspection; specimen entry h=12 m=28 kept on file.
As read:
h=9 m=11
